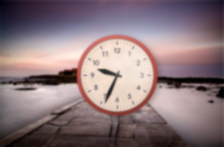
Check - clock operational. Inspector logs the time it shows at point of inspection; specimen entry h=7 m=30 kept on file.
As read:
h=9 m=34
